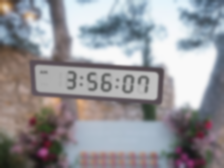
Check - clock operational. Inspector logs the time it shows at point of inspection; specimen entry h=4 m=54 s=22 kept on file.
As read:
h=3 m=56 s=7
